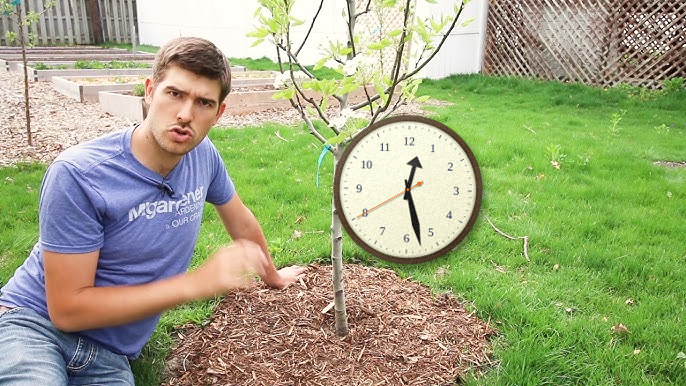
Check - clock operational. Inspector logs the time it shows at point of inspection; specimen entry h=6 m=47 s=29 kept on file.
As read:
h=12 m=27 s=40
